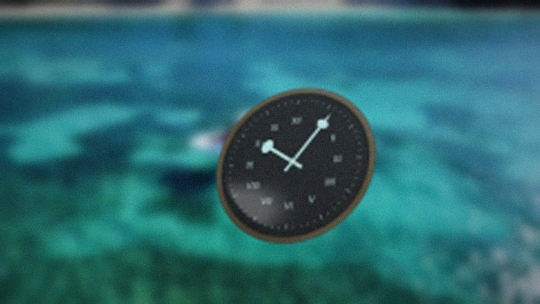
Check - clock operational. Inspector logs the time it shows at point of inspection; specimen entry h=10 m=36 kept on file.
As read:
h=10 m=6
